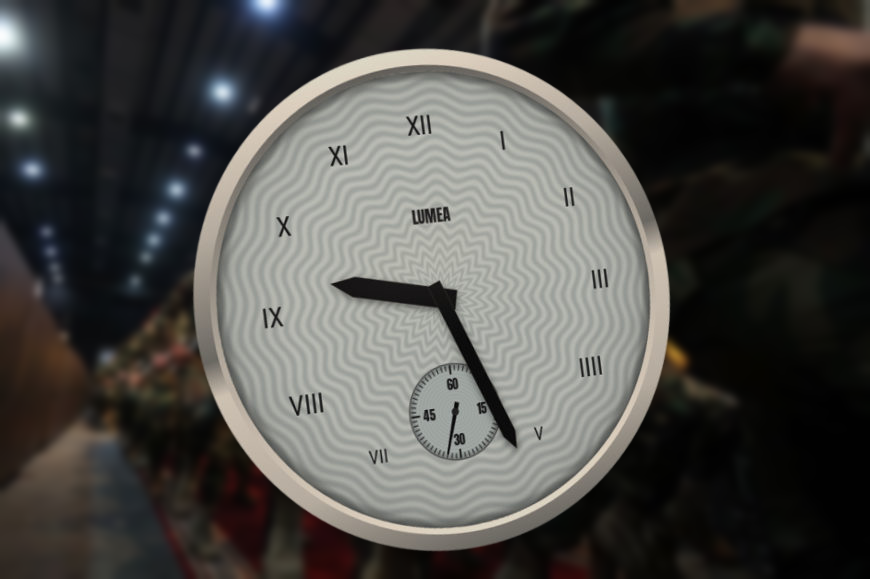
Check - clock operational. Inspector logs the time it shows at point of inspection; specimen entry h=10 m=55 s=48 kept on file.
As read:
h=9 m=26 s=33
